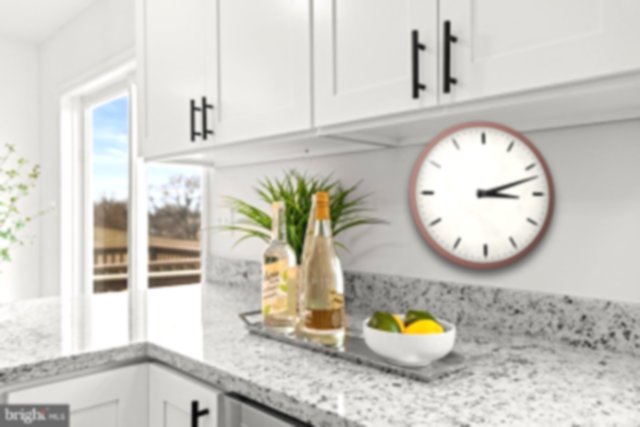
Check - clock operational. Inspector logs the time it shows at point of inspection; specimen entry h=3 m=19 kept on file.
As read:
h=3 m=12
